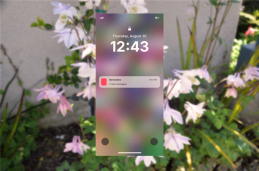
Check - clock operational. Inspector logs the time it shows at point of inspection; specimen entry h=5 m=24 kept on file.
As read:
h=12 m=43
